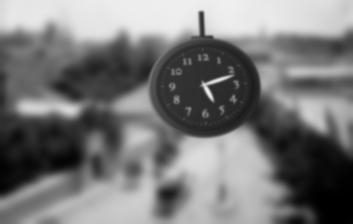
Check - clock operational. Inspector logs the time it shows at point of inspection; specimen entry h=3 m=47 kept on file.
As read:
h=5 m=12
